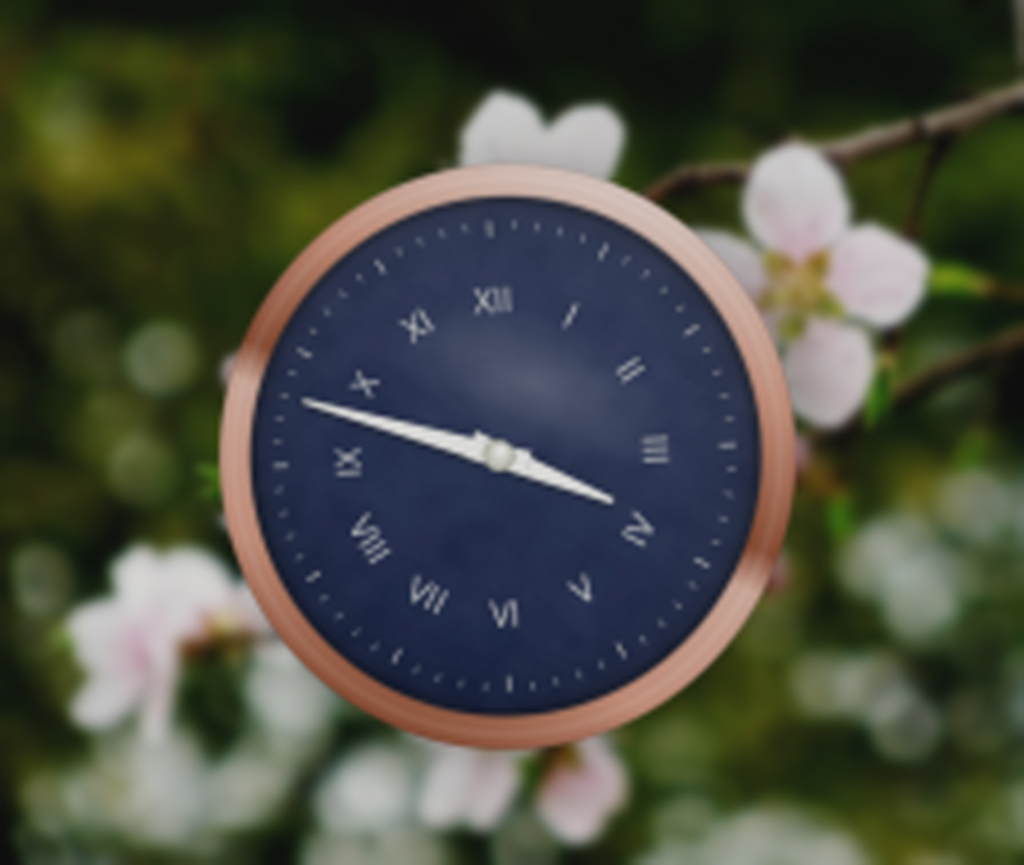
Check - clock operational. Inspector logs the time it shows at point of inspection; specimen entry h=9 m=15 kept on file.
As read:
h=3 m=48
